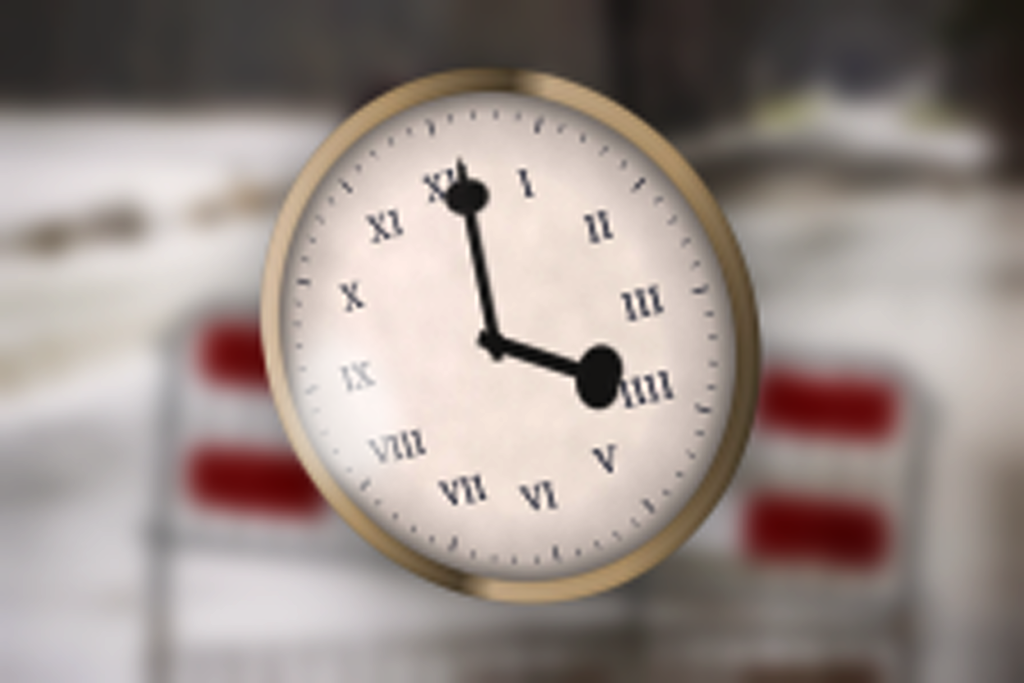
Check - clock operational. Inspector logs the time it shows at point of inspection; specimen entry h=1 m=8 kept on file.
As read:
h=4 m=1
